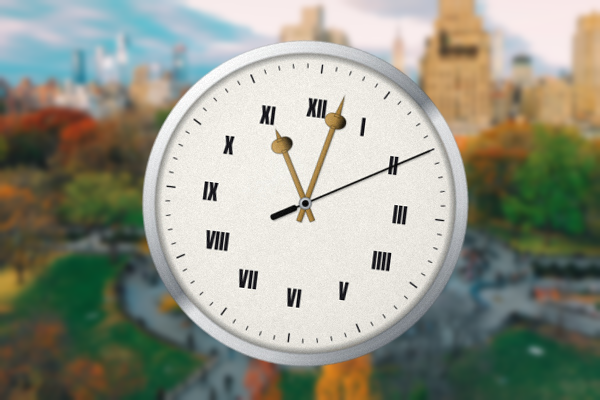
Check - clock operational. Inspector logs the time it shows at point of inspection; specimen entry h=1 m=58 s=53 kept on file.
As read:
h=11 m=2 s=10
